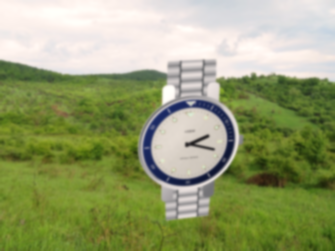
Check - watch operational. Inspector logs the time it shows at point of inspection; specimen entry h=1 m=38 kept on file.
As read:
h=2 m=18
